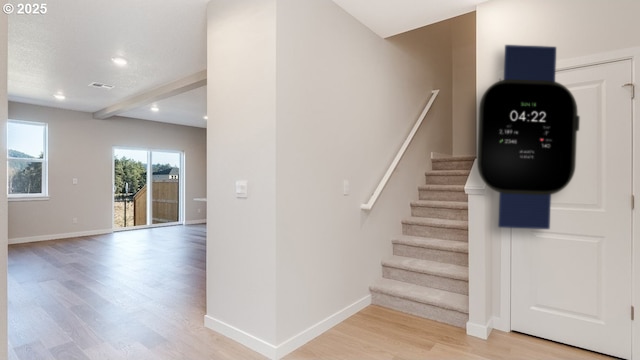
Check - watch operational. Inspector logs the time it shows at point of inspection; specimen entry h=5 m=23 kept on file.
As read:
h=4 m=22
